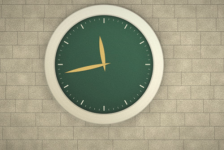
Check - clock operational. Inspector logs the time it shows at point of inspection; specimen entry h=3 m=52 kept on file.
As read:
h=11 m=43
